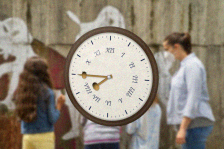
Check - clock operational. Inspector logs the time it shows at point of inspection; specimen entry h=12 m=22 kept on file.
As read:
h=7 m=45
